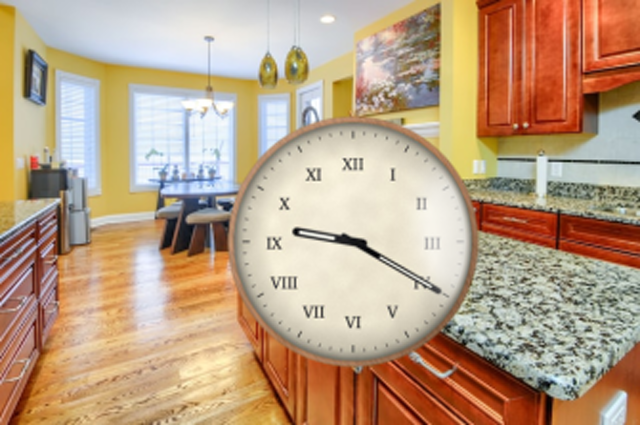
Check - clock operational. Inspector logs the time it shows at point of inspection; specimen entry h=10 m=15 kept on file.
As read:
h=9 m=20
